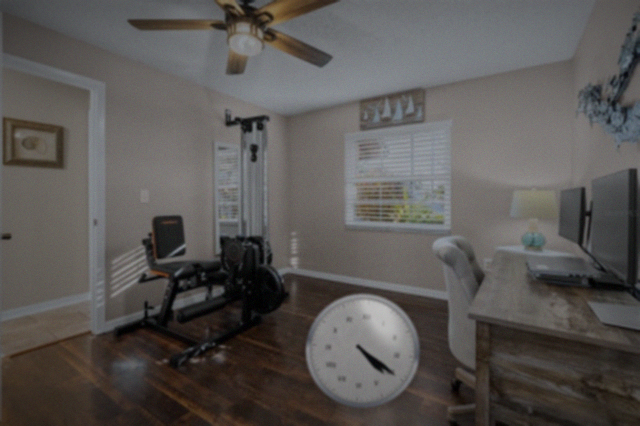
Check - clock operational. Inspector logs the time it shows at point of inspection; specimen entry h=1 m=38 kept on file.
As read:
h=4 m=20
